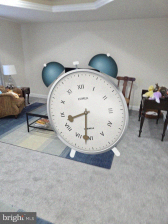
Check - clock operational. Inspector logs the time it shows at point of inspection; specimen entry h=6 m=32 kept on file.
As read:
h=8 m=32
